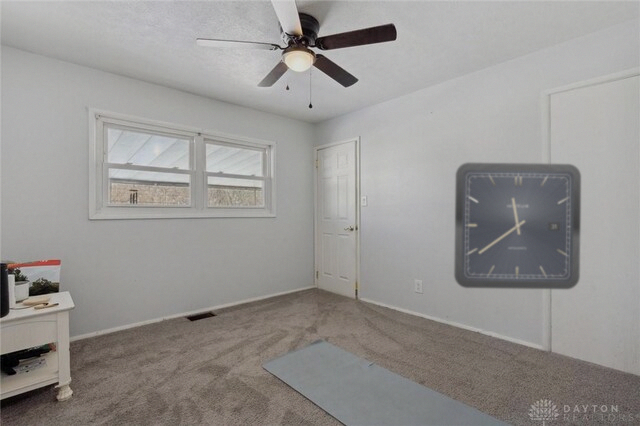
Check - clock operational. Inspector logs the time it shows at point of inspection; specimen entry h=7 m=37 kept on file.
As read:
h=11 m=39
